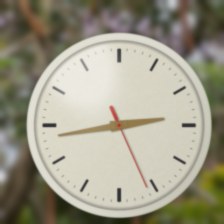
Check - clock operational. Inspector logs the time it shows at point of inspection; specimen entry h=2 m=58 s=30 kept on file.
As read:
h=2 m=43 s=26
